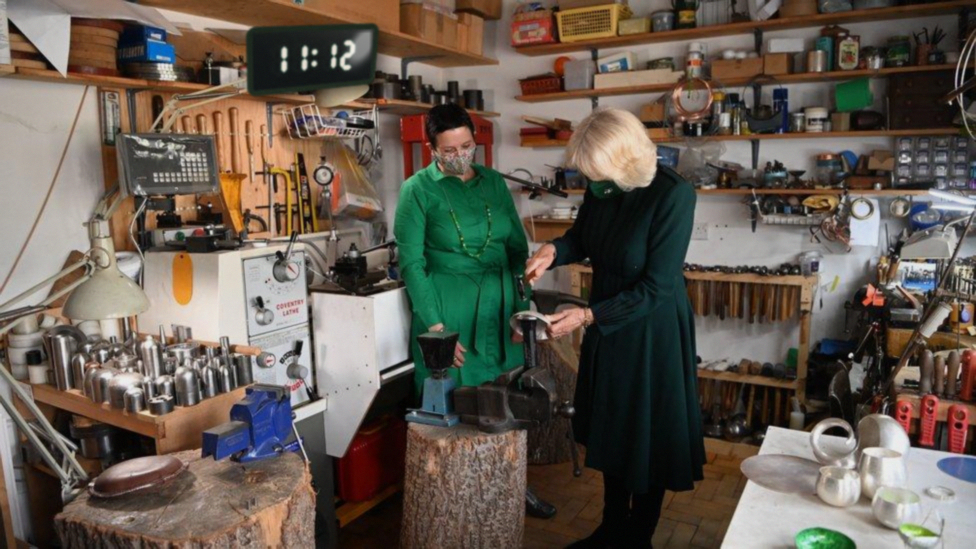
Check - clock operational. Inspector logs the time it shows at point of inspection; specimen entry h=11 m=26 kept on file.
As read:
h=11 m=12
